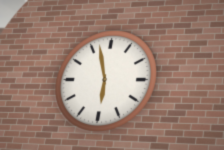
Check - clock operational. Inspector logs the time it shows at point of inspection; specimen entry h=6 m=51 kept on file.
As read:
h=5 m=57
